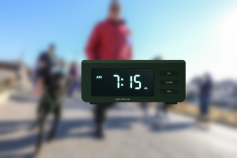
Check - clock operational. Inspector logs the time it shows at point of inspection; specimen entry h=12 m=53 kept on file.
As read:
h=7 m=15
